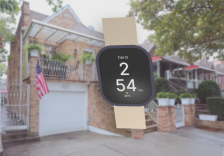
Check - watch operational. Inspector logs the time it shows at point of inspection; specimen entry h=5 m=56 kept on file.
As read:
h=2 m=54
